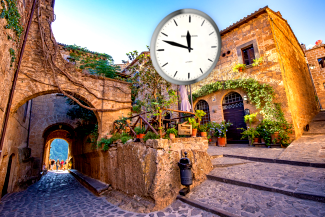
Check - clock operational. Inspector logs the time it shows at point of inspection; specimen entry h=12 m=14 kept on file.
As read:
h=11 m=48
